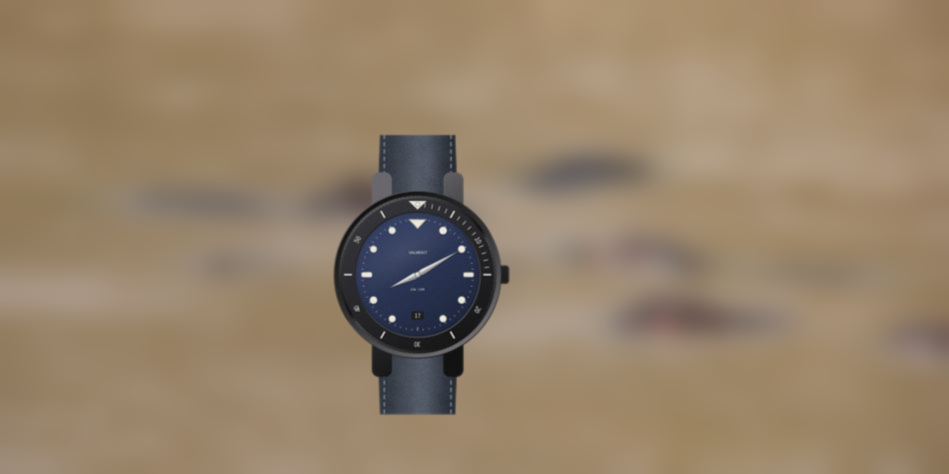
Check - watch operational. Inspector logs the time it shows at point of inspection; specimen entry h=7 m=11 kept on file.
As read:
h=8 m=10
